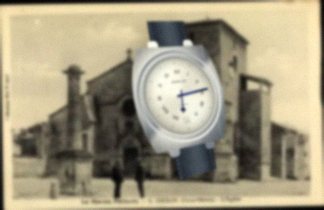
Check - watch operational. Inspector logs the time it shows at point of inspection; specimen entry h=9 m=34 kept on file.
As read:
h=6 m=14
